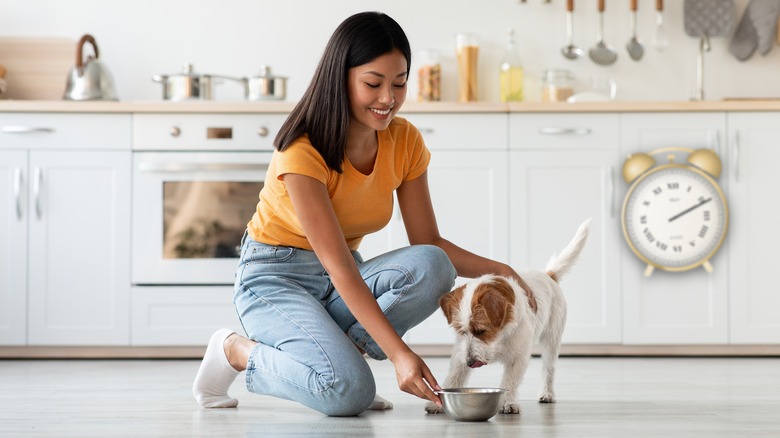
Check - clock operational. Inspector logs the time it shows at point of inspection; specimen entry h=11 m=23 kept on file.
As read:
h=2 m=11
